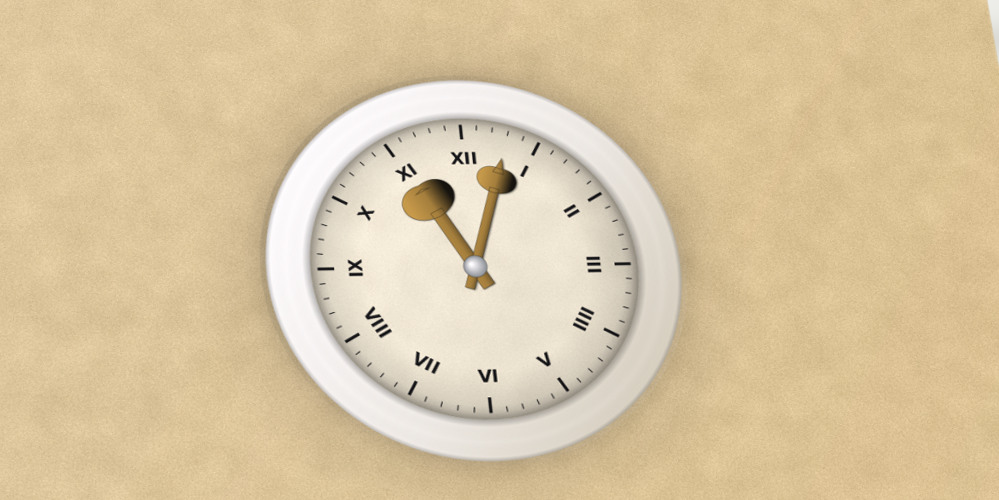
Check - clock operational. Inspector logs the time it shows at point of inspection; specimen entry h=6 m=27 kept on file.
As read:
h=11 m=3
